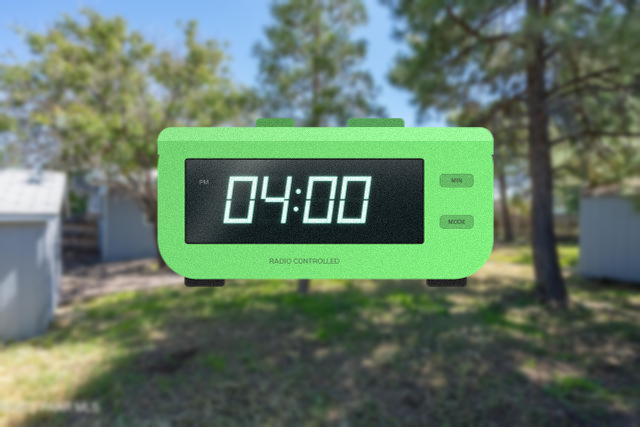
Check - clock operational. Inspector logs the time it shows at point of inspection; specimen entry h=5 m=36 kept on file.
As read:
h=4 m=0
